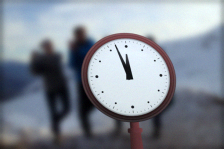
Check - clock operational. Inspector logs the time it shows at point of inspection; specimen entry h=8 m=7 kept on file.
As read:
h=11 m=57
